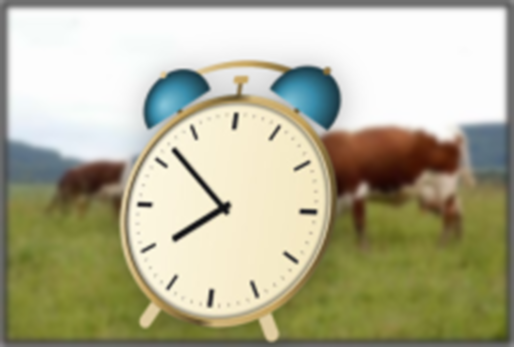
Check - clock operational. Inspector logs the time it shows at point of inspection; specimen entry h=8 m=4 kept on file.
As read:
h=7 m=52
